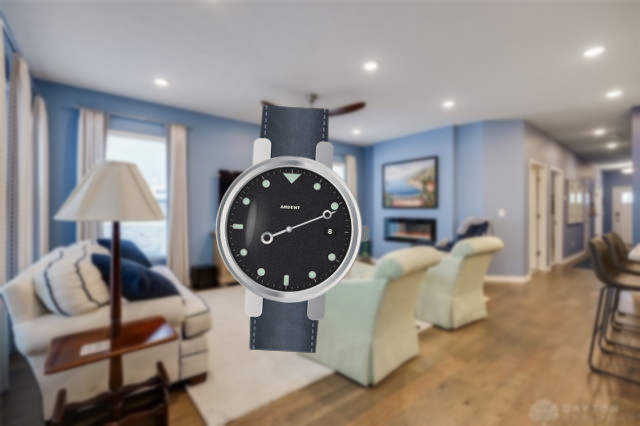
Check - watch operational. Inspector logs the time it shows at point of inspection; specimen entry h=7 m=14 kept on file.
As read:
h=8 m=11
